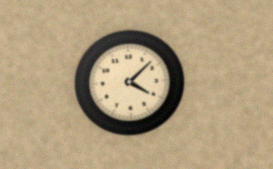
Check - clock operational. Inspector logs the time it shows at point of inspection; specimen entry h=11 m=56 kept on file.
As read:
h=4 m=8
